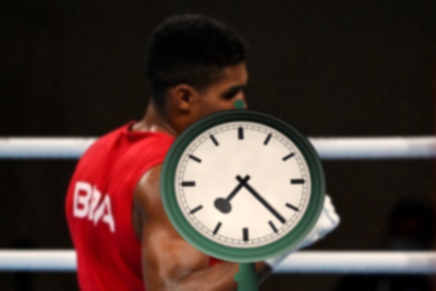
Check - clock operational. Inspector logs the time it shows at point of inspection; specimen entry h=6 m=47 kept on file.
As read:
h=7 m=23
